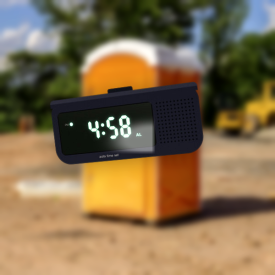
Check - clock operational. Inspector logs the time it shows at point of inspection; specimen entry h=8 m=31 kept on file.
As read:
h=4 m=58
